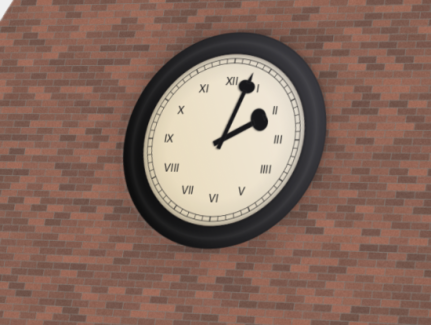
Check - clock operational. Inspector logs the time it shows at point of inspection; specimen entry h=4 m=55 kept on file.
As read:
h=2 m=3
